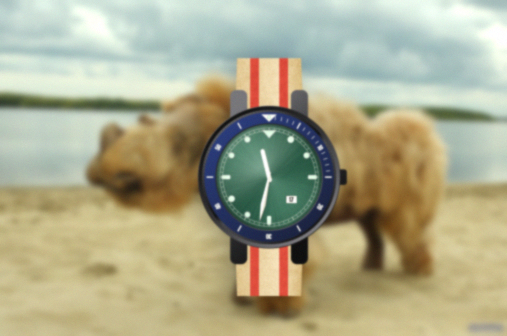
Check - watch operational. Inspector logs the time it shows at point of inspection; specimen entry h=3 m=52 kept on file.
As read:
h=11 m=32
